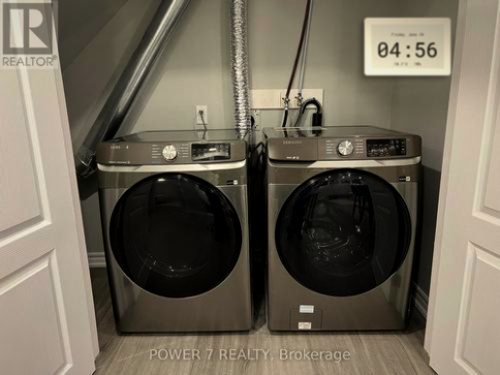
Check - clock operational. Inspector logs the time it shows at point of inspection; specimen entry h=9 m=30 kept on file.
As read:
h=4 m=56
